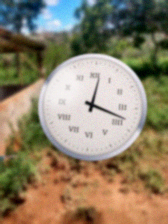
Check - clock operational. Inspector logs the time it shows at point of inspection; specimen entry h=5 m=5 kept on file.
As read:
h=12 m=18
